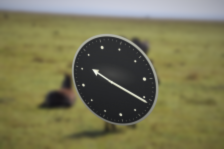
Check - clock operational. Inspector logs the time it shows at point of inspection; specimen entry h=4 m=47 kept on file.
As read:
h=10 m=21
